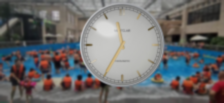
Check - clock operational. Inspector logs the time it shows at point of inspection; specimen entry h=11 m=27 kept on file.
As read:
h=11 m=35
